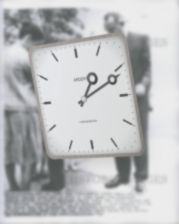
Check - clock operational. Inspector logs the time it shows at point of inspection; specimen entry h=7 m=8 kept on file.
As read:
h=1 m=11
